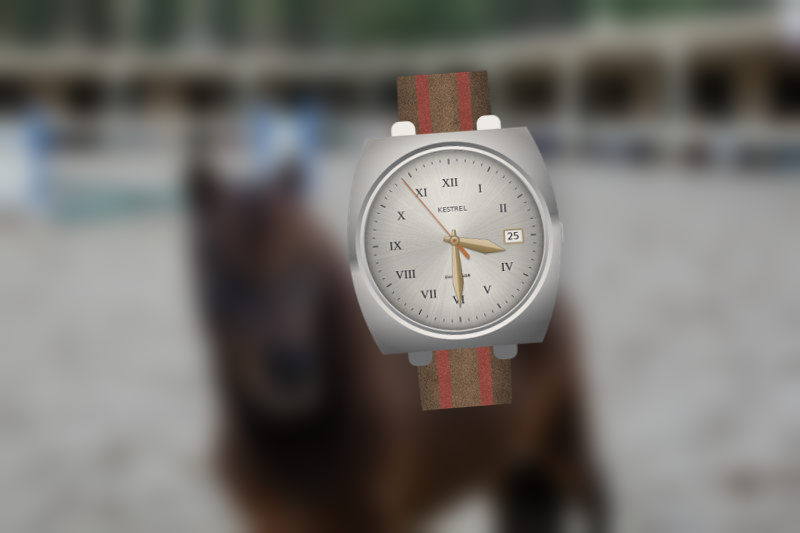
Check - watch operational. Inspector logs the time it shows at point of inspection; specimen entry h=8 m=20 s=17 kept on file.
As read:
h=3 m=29 s=54
